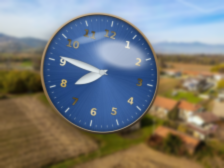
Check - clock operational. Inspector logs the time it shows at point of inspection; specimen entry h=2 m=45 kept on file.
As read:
h=7 m=46
